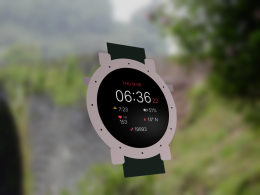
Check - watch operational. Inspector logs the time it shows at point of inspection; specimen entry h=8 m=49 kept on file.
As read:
h=6 m=36
